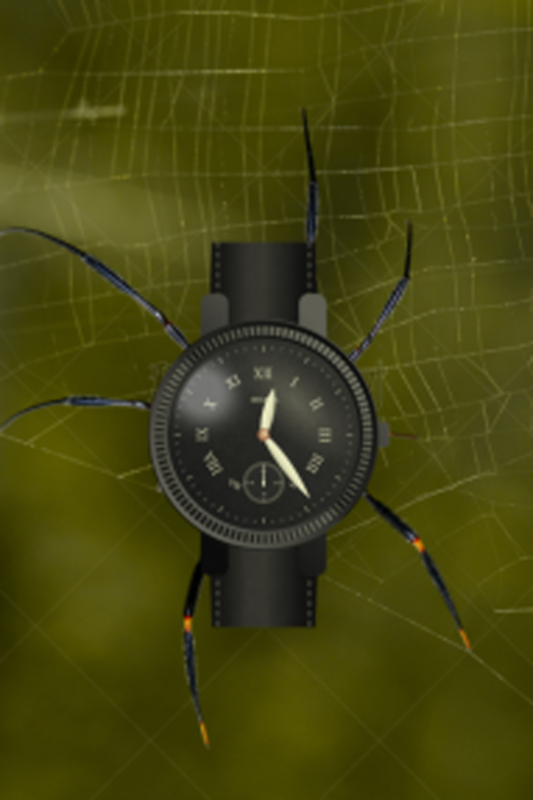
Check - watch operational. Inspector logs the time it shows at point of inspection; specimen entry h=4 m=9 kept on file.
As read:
h=12 m=24
